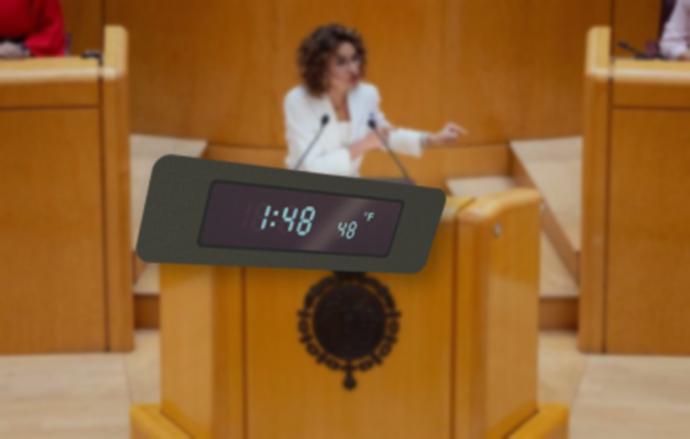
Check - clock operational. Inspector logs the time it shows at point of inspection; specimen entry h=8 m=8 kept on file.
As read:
h=1 m=48
